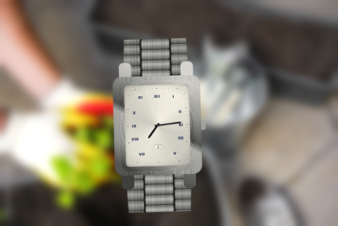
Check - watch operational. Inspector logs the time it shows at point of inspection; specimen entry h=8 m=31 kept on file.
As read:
h=7 m=14
